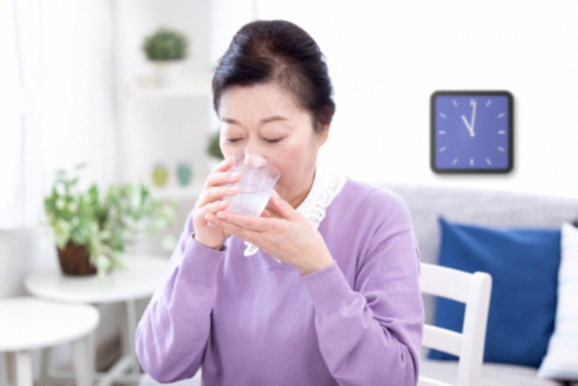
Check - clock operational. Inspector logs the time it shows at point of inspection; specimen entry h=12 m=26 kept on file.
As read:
h=11 m=1
